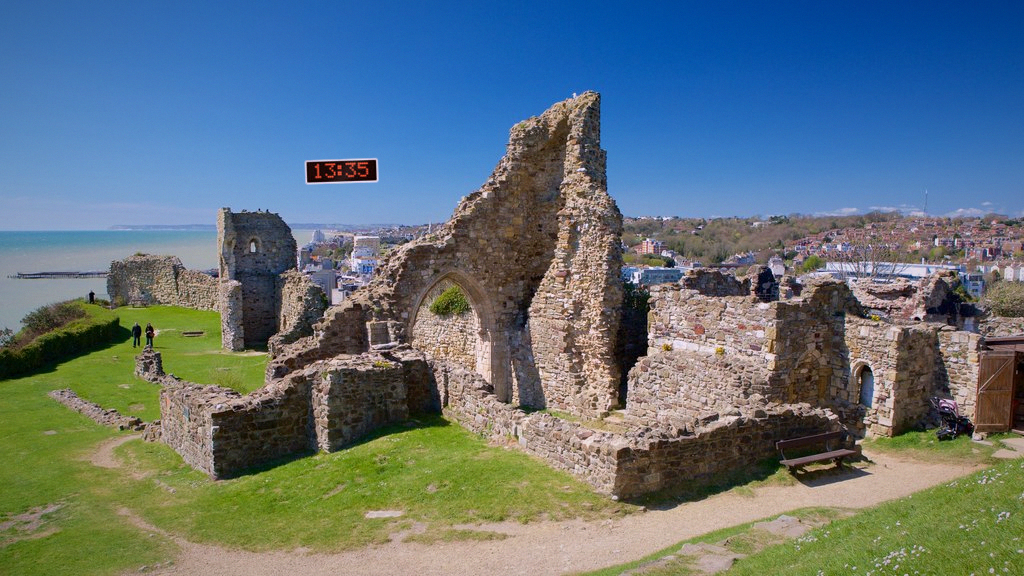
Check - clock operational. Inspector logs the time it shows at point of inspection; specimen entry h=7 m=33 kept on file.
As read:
h=13 m=35
